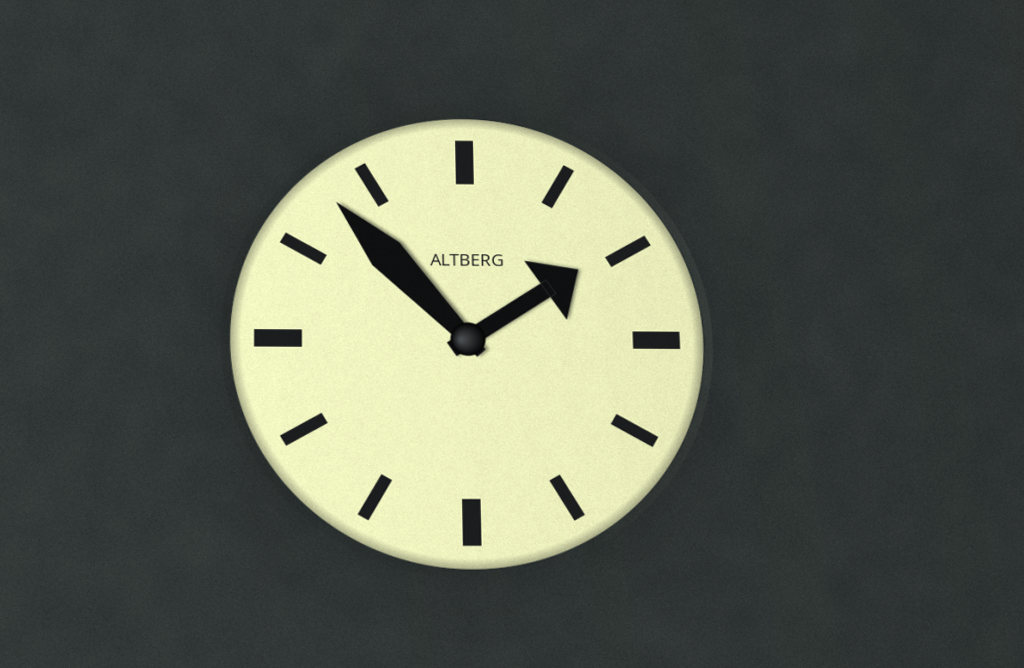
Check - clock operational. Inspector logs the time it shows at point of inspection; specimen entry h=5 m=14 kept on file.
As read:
h=1 m=53
